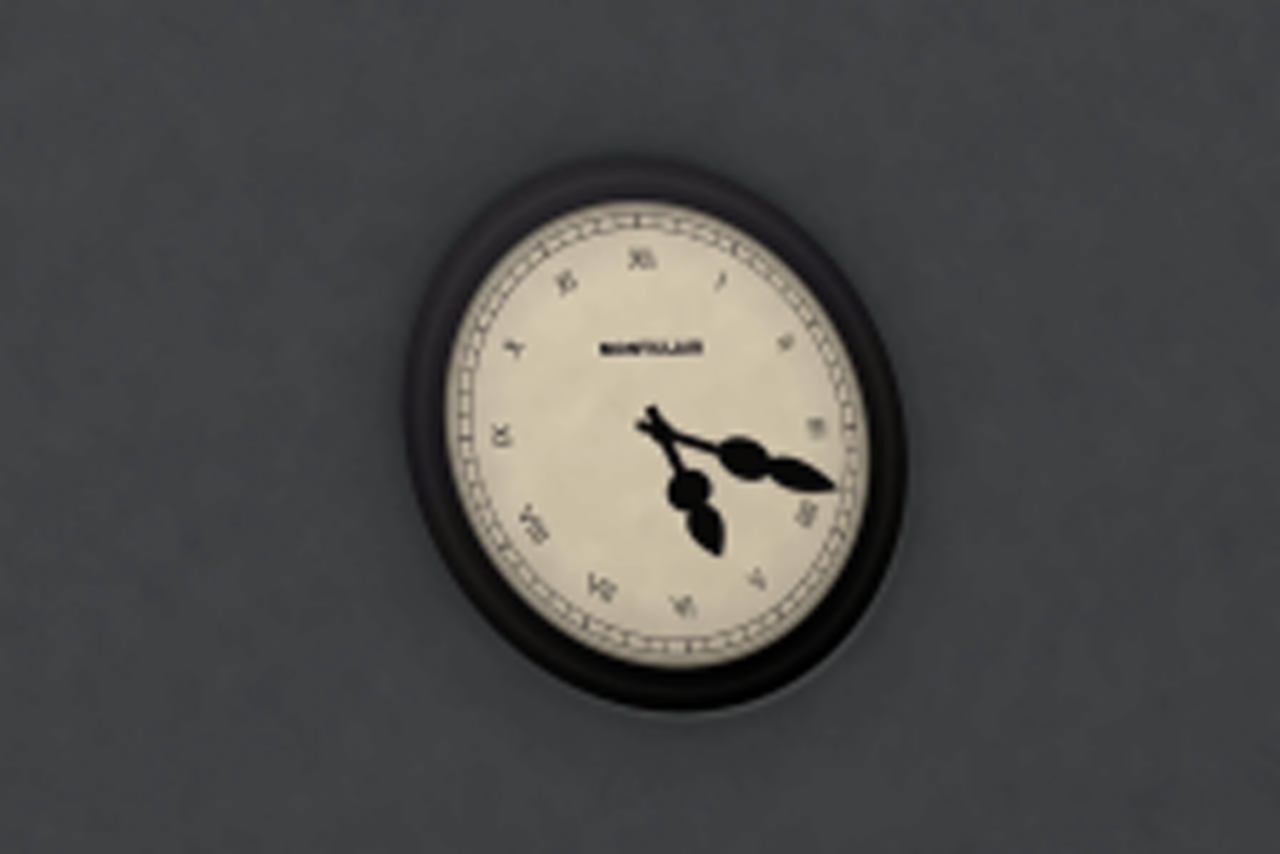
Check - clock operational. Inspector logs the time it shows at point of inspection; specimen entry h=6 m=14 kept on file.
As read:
h=5 m=18
